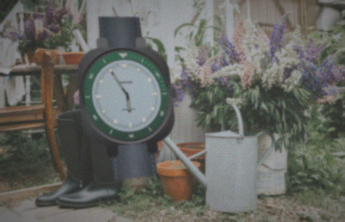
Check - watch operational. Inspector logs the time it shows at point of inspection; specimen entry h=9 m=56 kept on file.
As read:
h=5 m=55
